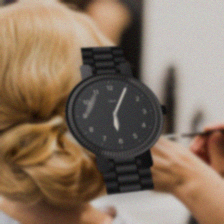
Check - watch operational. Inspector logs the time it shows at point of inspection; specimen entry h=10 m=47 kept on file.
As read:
h=6 m=5
